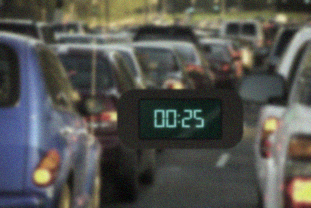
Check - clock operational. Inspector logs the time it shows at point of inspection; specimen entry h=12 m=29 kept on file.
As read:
h=0 m=25
